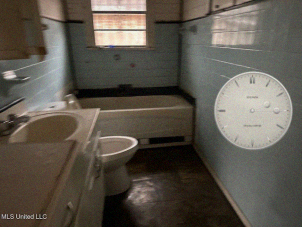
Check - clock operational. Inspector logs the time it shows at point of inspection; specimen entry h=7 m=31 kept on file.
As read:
h=2 m=15
